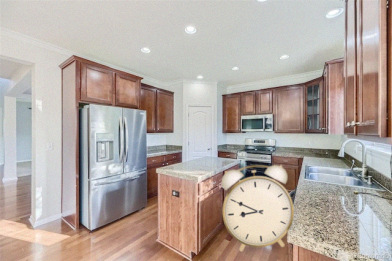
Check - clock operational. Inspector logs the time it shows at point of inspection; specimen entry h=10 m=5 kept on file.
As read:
h=8 m=50
